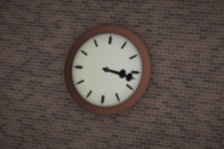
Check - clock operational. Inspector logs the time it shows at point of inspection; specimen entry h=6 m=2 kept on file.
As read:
h=3 m=17
